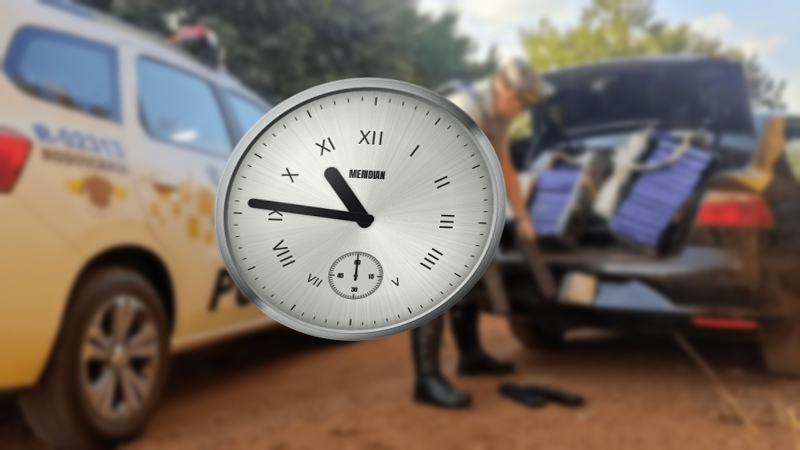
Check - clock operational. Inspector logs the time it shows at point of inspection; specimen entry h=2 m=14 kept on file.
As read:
h=10 m=46
